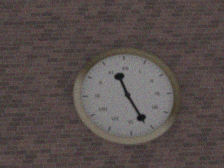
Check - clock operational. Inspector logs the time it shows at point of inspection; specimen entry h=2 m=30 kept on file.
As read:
h=11 m=26
